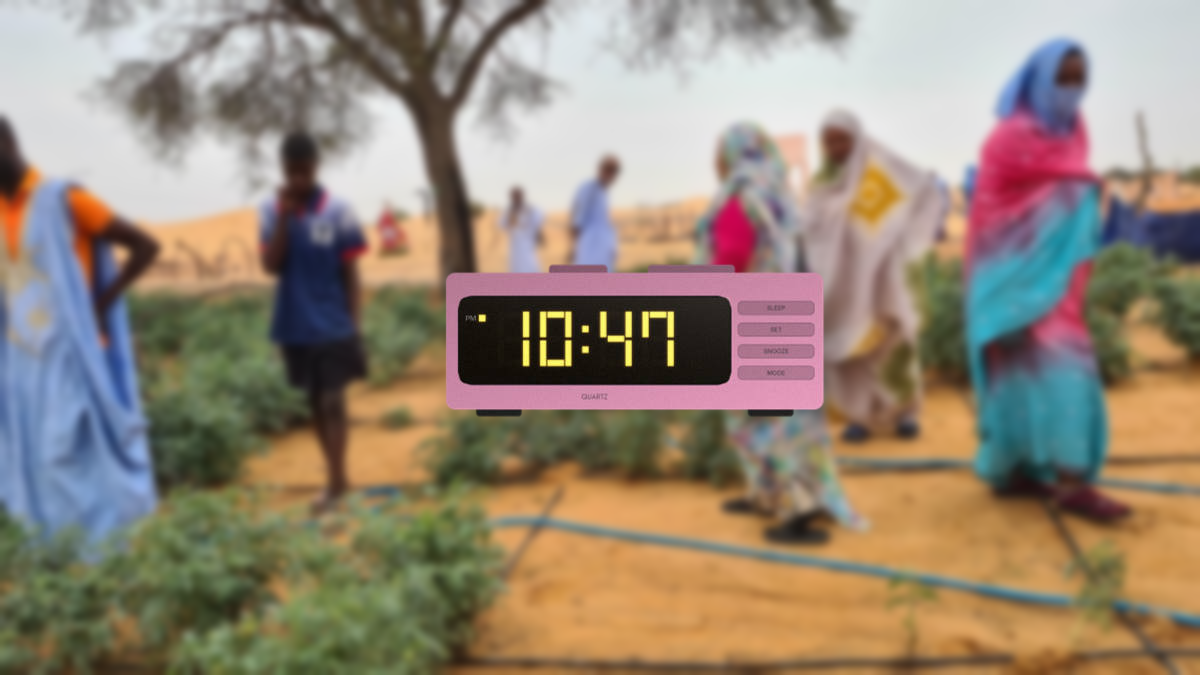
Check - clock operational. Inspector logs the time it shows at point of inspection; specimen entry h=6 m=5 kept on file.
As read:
h=10 m=47
